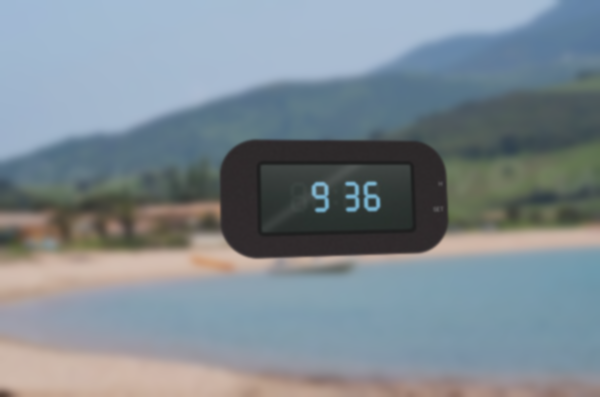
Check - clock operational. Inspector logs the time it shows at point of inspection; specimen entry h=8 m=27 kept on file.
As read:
h=9 m=36
